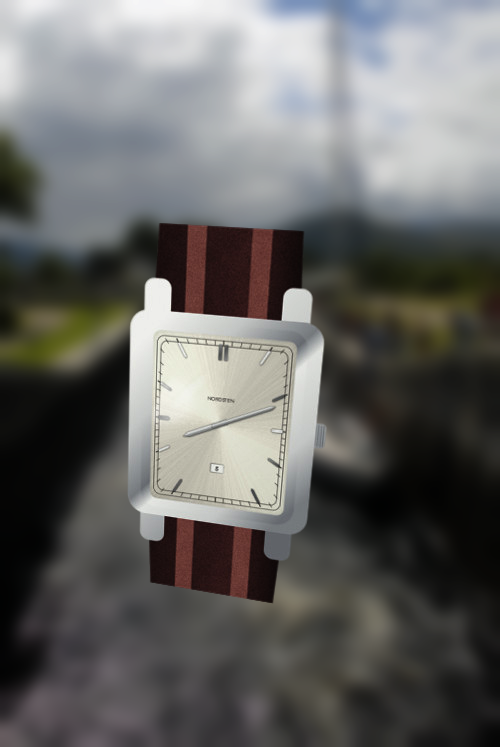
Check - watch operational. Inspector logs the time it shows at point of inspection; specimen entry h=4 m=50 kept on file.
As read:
h=8 m=11
